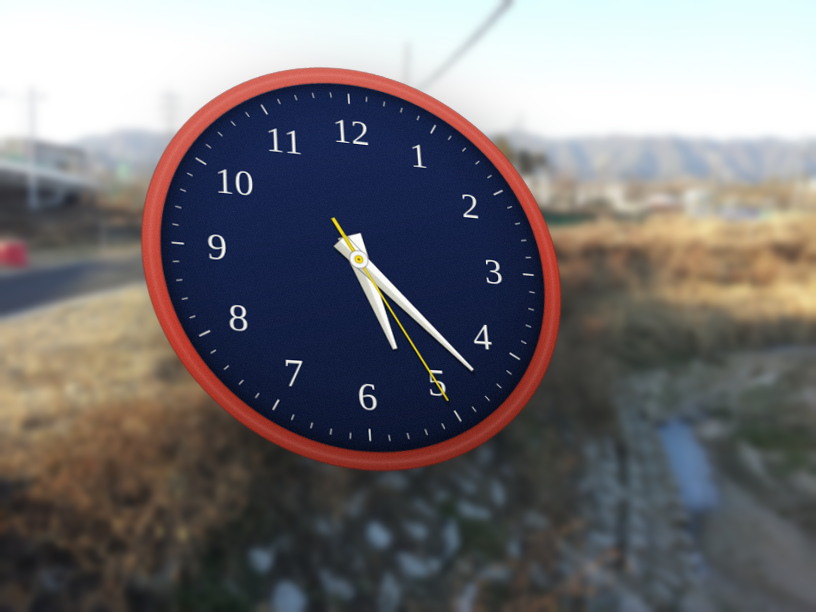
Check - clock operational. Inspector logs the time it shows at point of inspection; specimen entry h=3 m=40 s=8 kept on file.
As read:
h=5 m=22 s=25
